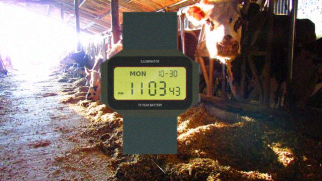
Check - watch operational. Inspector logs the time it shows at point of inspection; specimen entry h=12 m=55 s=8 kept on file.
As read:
h=11 m=3 s=43
